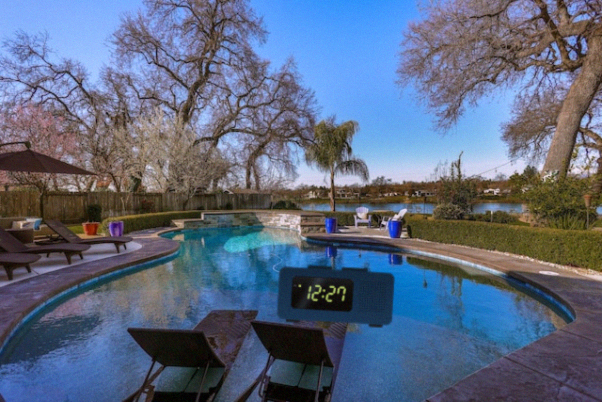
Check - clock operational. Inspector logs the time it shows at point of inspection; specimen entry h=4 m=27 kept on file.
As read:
h=12 m=27
